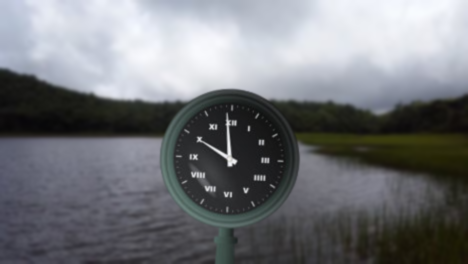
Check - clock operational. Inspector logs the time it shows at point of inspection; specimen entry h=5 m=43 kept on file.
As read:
h=9 m=59
